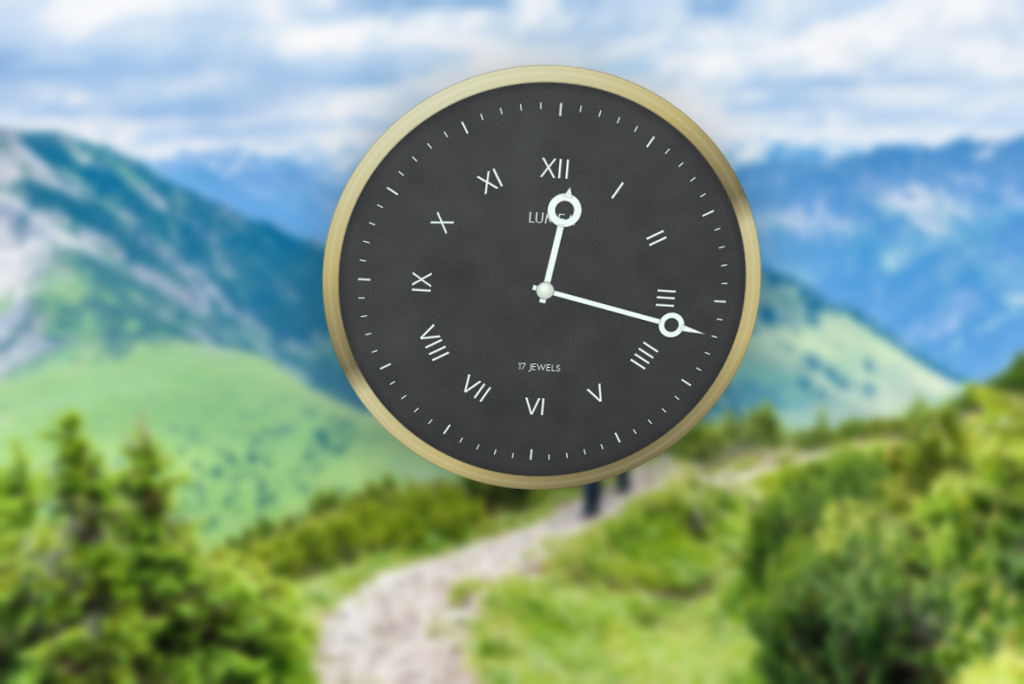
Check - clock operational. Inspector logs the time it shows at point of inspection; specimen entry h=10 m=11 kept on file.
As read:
h=12 m=17
